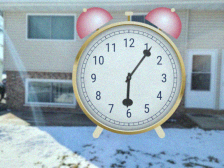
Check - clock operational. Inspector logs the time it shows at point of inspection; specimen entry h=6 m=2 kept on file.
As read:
h=6 m=6
